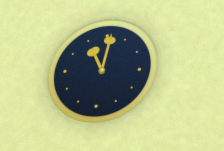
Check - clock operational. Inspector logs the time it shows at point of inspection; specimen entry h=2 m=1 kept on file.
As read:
h=11 m=1
